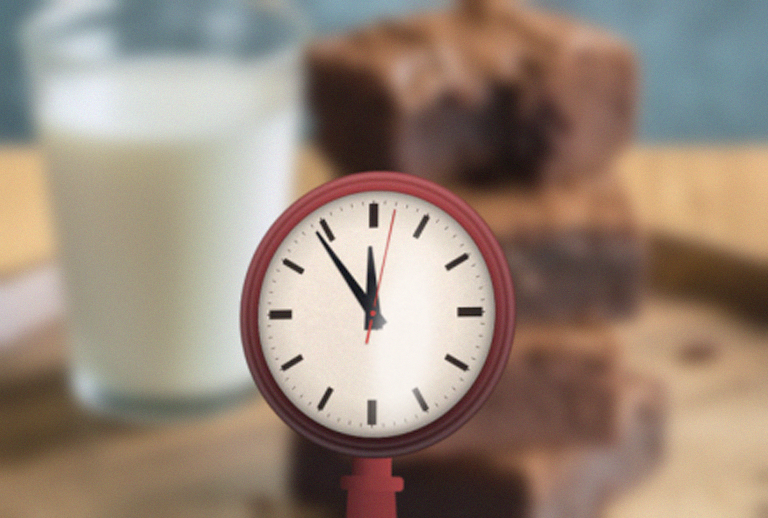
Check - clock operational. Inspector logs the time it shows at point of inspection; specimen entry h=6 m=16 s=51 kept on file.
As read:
h=11 m=54 s=2
